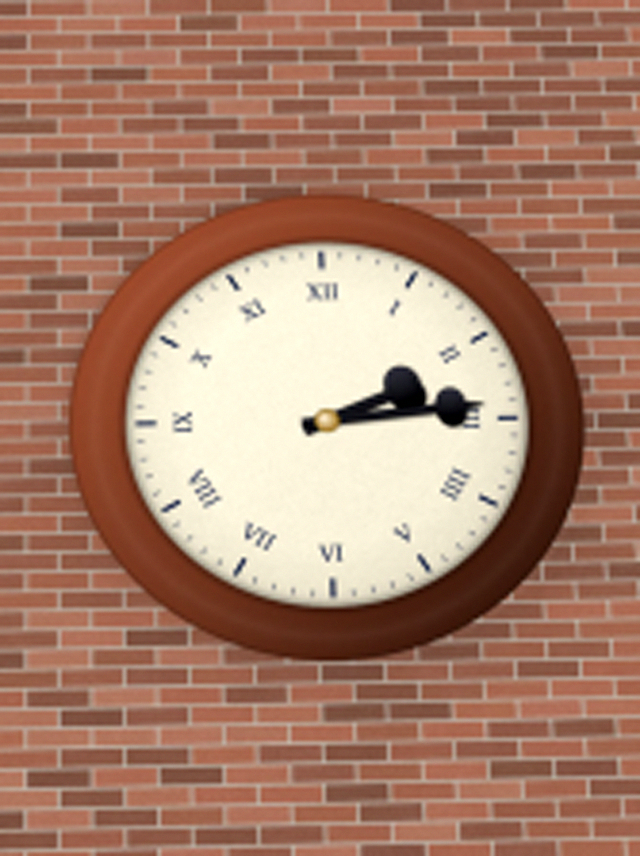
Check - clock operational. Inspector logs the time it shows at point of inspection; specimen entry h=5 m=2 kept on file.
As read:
h=2 m=14
